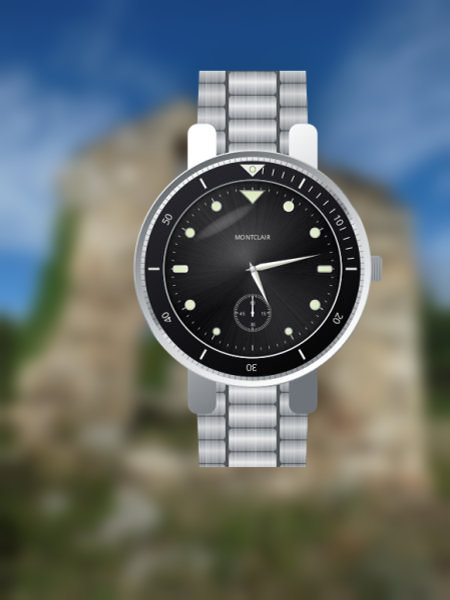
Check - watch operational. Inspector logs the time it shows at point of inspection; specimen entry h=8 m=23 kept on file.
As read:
h=5 m=13
